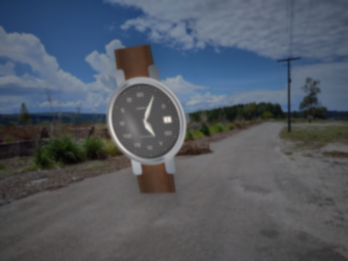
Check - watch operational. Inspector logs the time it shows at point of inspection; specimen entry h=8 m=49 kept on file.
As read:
h=5 m=5
